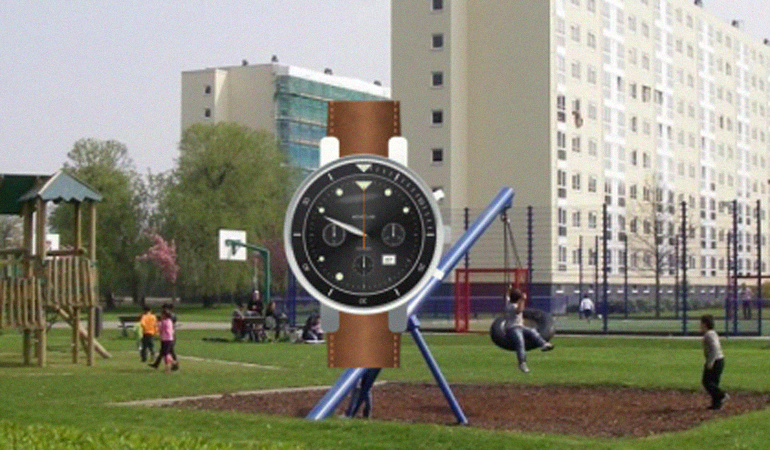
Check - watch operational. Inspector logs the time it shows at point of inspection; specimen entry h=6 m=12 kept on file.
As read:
h=9 m=49
